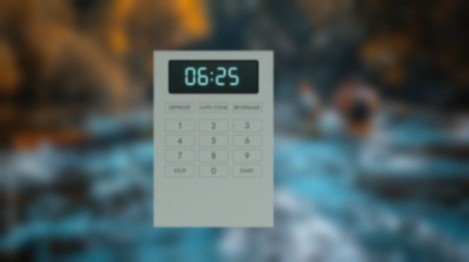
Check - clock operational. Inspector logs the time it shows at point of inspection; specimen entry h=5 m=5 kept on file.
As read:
h=6 m=25
